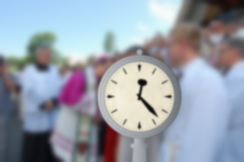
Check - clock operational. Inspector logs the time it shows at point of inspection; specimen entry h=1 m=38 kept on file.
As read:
h=12 m=23
